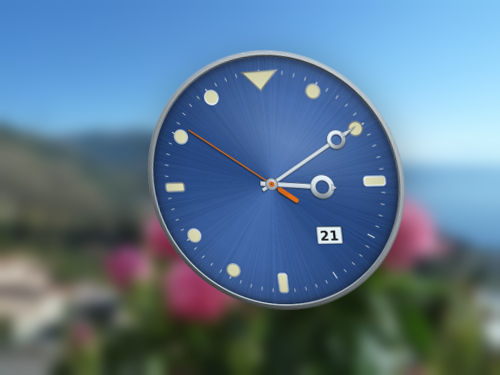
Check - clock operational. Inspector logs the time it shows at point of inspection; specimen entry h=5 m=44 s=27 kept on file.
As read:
h=3 m=9 s=51
